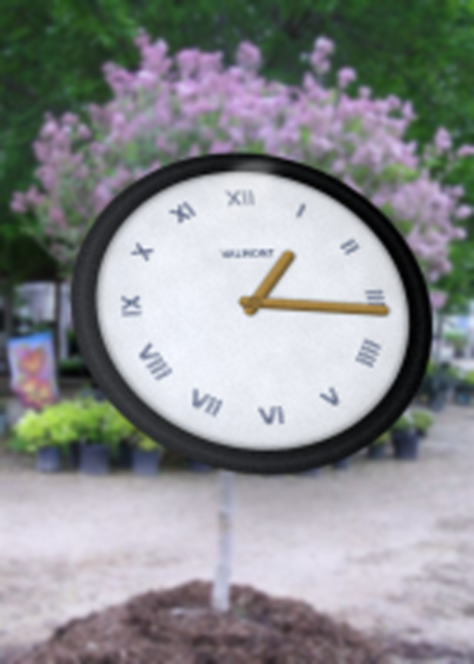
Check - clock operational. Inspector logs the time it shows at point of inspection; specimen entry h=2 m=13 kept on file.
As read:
h=1 m=16
